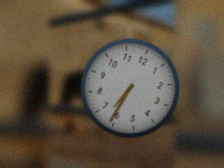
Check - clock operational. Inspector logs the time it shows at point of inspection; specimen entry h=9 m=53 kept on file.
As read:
h=6 m=31
